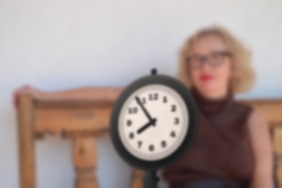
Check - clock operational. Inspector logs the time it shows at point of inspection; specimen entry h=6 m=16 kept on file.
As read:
h=7 m=54
